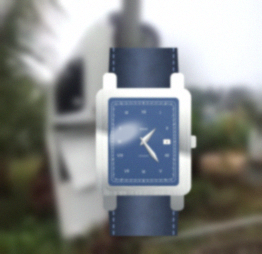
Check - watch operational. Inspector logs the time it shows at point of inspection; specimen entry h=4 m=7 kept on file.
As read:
h=1 m=24
